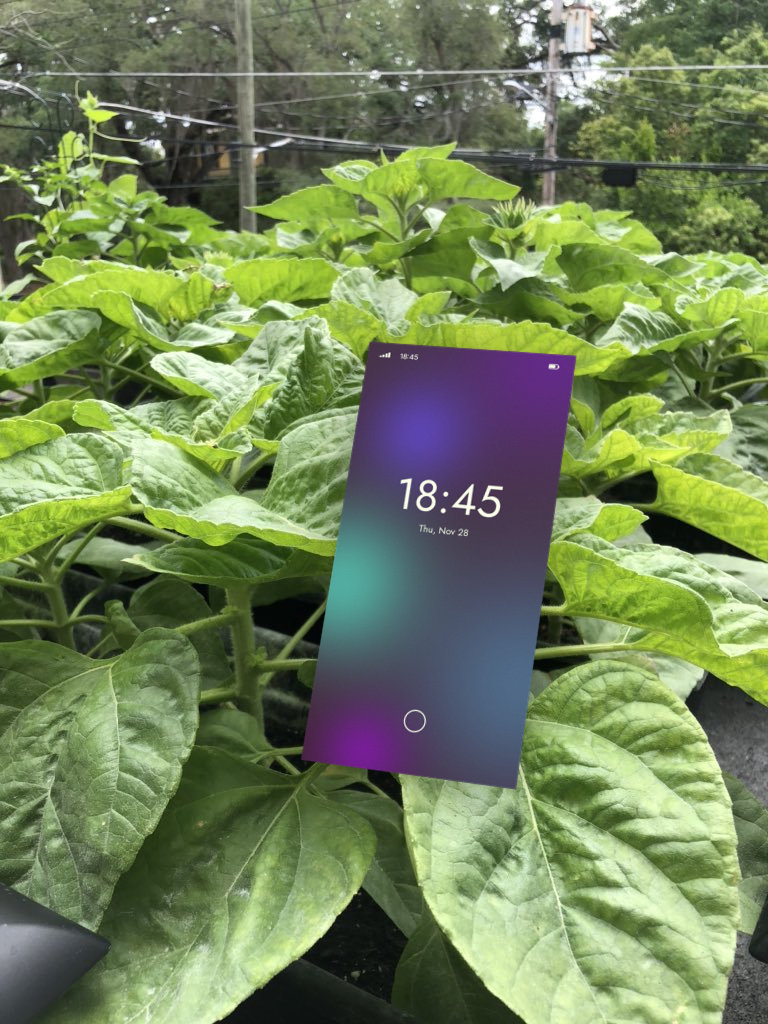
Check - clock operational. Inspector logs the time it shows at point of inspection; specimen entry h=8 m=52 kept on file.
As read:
h=18 m=45
